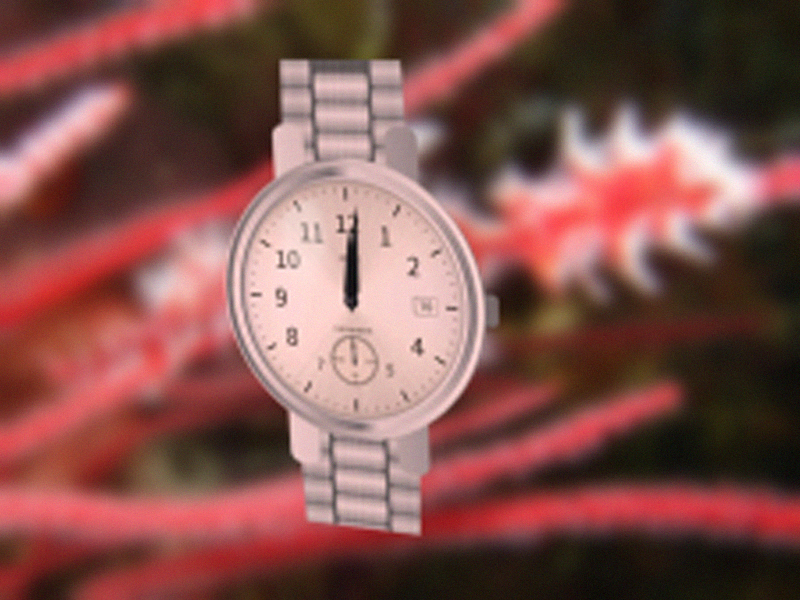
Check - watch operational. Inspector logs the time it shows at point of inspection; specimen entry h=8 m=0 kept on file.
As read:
h=12 m=1
